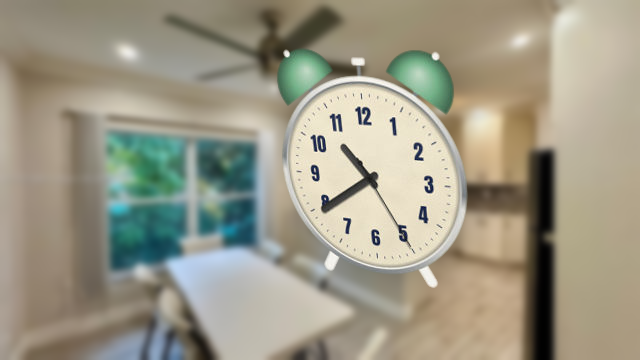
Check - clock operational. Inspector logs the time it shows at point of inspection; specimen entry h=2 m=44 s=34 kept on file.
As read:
h=10 m=39 s=25
